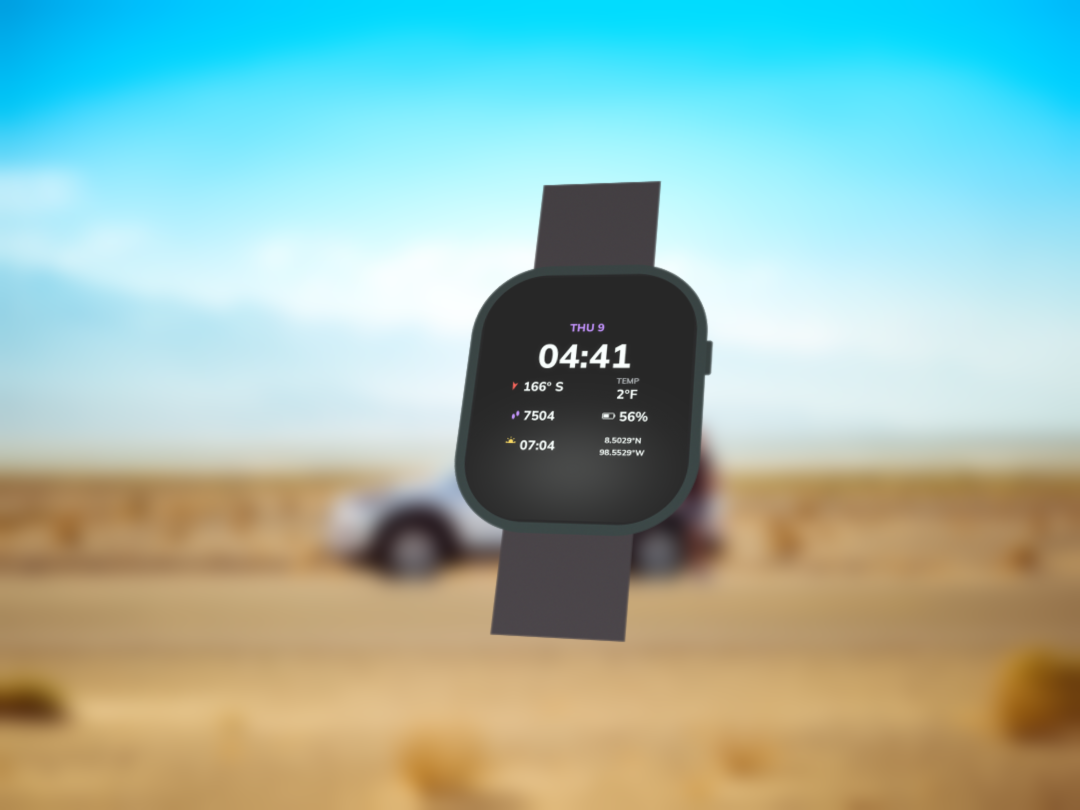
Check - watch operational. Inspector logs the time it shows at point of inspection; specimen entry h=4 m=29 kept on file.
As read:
h=4 m=41
